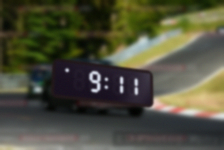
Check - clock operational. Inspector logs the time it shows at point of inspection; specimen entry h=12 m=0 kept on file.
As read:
h=9 m=11
